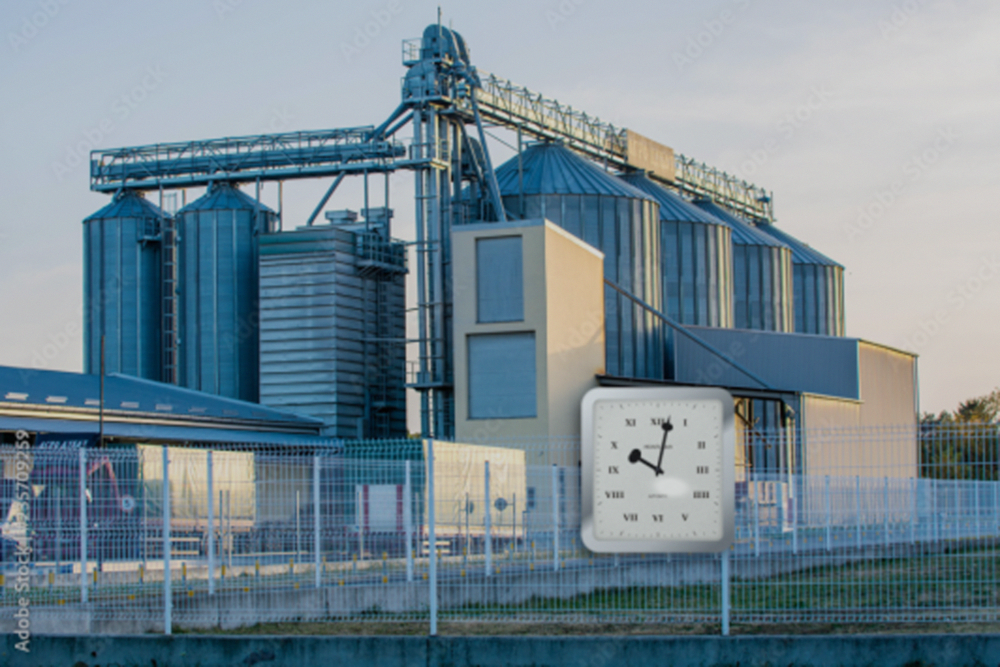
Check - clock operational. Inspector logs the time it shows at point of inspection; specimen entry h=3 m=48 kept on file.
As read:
h=10 m=2
